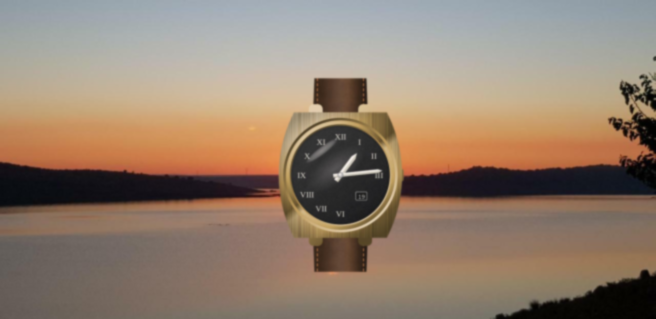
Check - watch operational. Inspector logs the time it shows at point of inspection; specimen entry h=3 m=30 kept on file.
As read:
h=1 m=14
